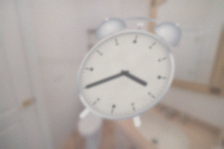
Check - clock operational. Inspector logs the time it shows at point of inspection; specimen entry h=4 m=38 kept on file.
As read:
h=3 m=40
